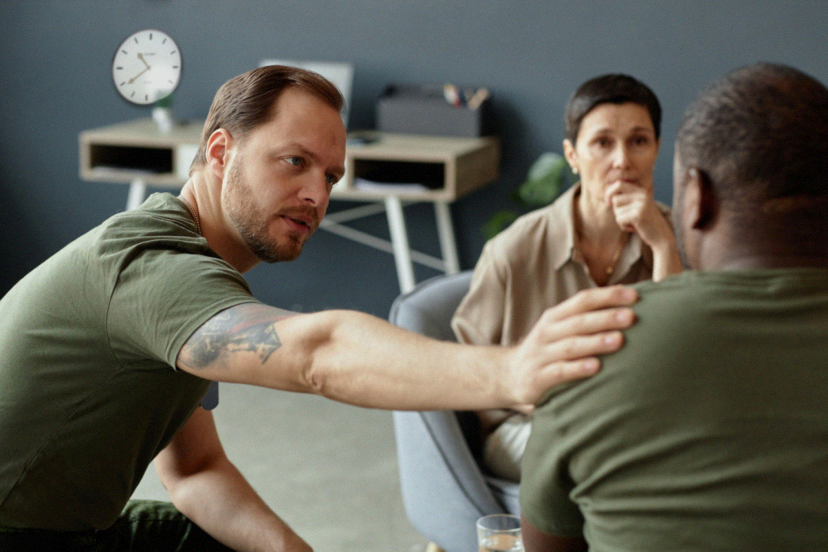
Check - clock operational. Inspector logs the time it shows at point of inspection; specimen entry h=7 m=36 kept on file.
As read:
h=10 m=39
